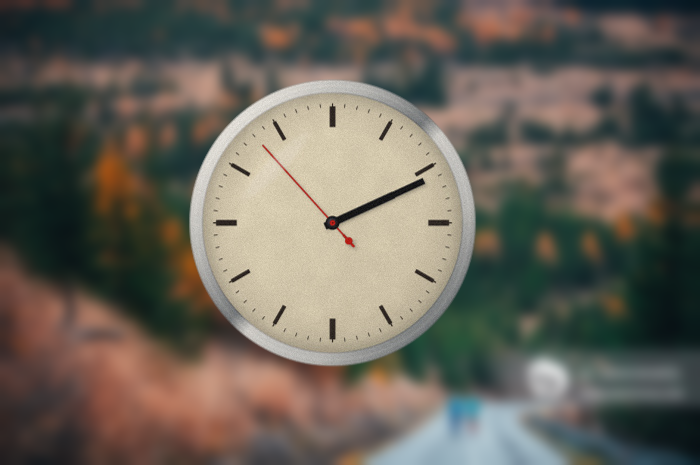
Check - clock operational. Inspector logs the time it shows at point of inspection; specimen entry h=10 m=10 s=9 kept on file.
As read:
h=2 m=10 s=53
